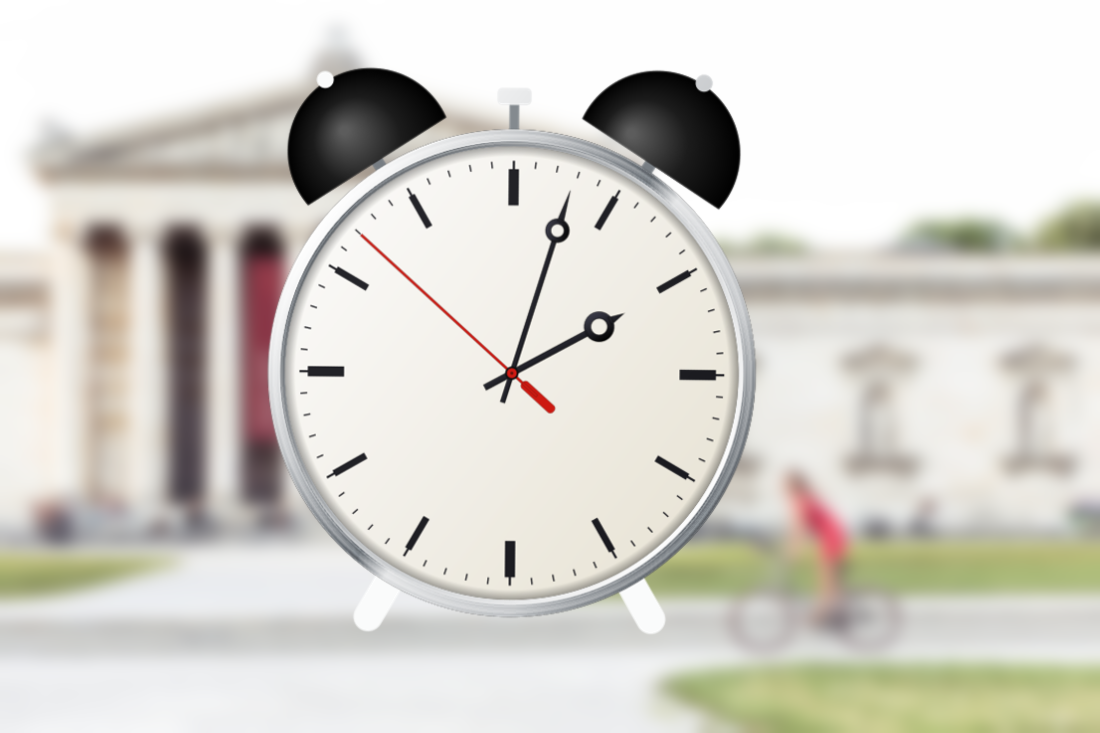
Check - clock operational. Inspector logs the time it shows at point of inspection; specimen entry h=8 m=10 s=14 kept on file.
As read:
h=2 m=2 s=52
